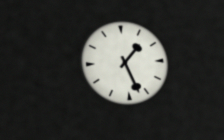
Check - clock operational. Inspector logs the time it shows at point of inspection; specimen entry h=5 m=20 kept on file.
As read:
h=1 m=27
